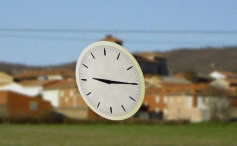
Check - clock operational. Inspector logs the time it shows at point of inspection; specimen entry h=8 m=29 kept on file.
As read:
h=9 m=15
